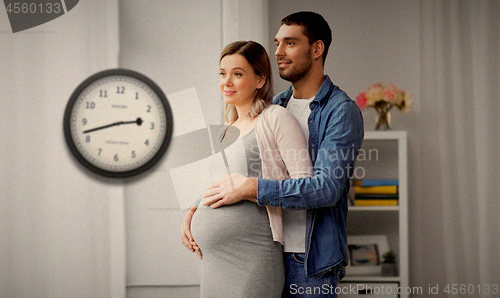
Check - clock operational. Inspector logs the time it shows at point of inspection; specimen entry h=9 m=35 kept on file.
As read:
h=2 m=42
